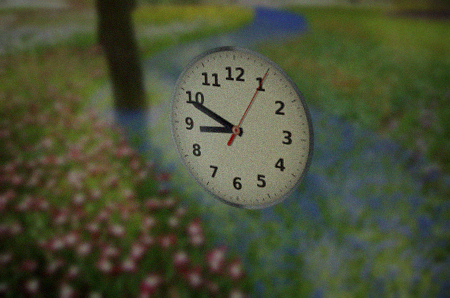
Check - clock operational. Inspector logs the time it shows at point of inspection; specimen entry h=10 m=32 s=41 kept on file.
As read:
h=8 m=49 s=5
